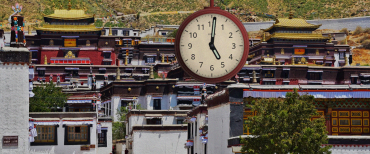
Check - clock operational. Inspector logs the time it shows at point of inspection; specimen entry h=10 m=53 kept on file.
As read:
h=5 m=1
